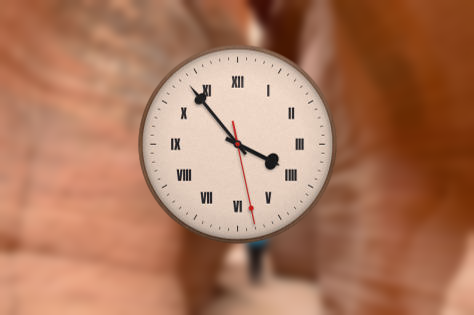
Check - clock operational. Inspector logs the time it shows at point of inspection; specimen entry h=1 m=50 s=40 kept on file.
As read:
h=3 m=53 s=28
